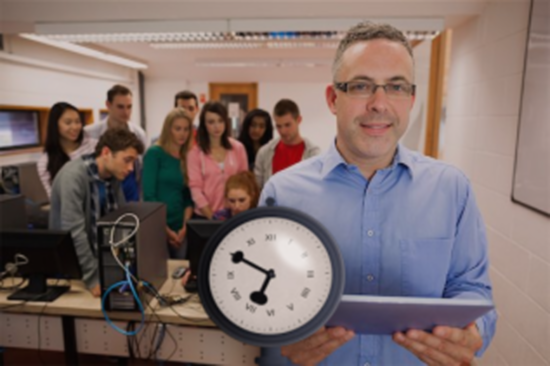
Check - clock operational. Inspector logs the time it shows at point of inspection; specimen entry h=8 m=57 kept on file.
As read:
h=6 m=50
